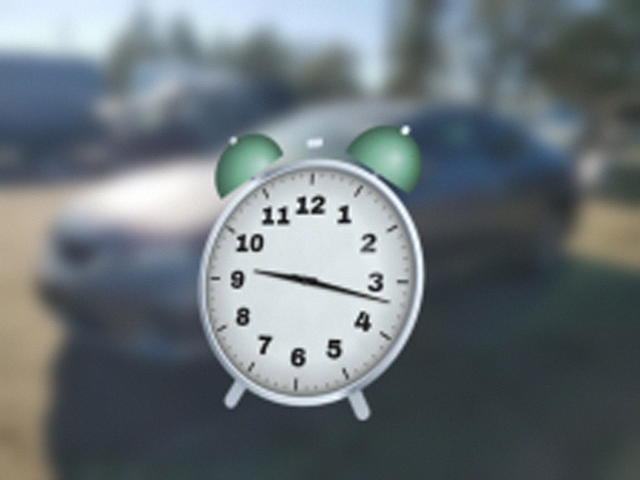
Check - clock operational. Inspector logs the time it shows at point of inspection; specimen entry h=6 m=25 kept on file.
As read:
h=9 m=17
